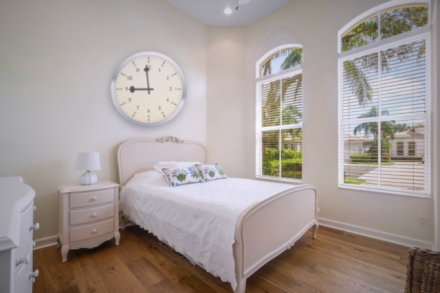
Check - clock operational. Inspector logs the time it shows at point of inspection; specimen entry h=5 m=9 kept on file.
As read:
h=8 m=59
